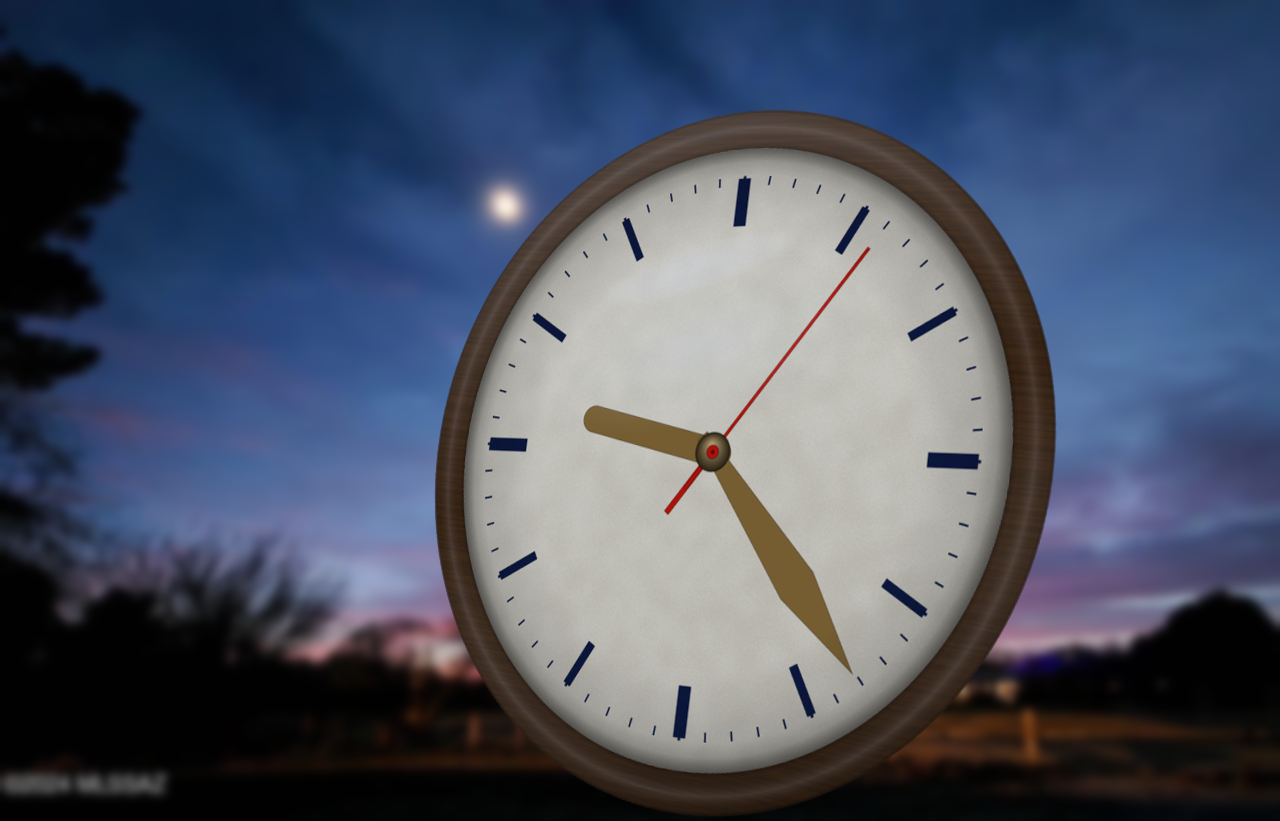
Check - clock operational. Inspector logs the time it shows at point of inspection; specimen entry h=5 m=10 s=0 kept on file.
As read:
h=9 m=23 s=6
